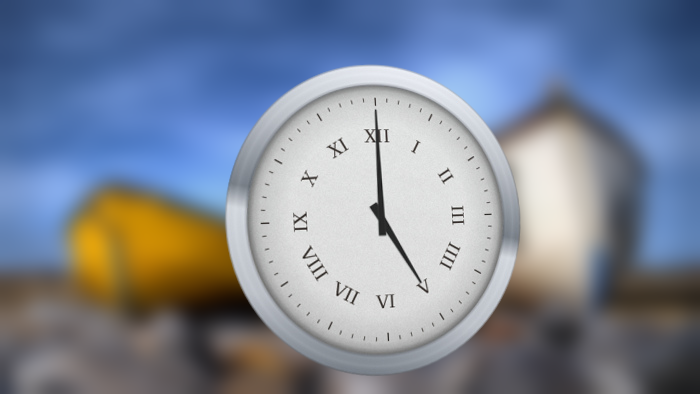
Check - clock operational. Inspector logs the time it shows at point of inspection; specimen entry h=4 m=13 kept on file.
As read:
h=5 m=0
